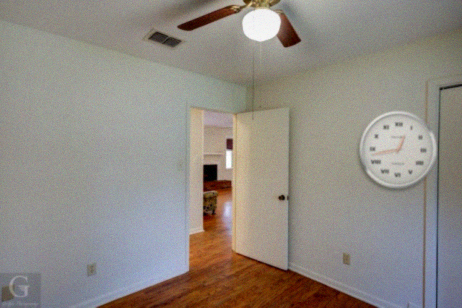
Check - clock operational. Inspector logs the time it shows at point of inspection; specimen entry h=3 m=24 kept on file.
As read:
h=12 m=43
